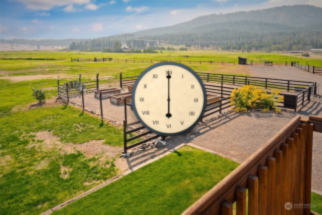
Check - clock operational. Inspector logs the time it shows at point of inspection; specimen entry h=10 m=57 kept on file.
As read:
h=6 m=0
